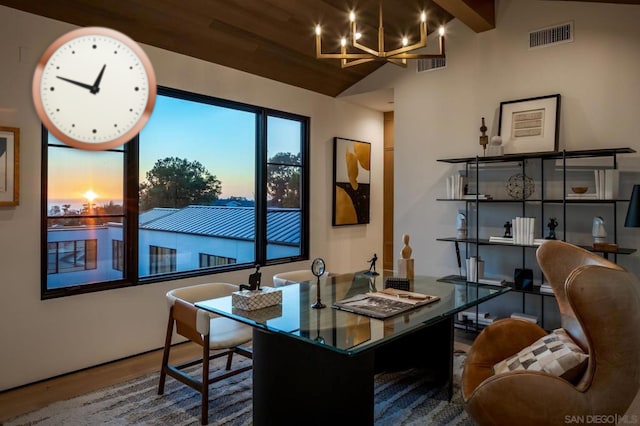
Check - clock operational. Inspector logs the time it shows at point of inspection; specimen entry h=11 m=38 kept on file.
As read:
h=12 m=48
